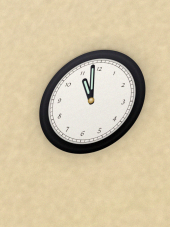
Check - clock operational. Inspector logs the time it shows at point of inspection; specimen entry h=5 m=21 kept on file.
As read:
h=10 m=58
